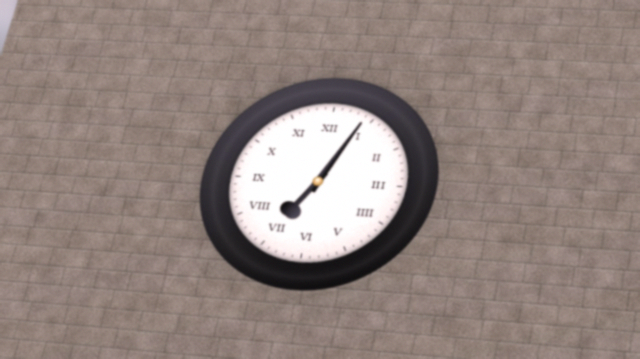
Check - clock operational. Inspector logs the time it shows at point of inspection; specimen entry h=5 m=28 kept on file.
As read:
h=7 m=4
